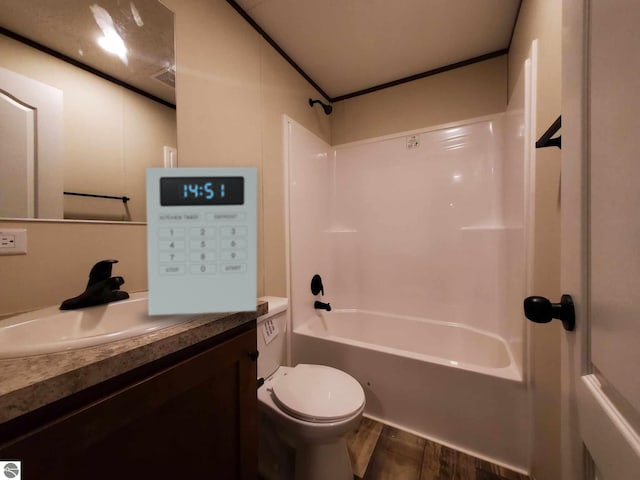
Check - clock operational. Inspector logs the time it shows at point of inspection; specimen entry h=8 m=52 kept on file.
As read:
h=14 m=51
